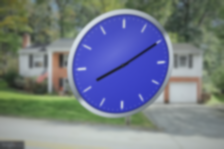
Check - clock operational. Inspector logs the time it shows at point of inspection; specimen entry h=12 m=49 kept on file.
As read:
h=8 m=10
